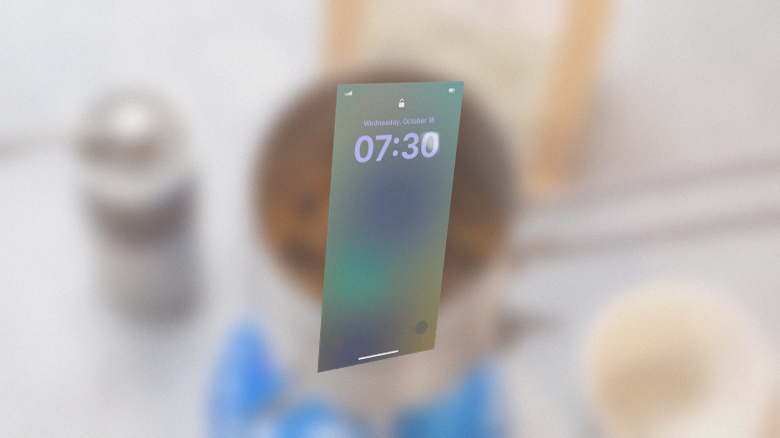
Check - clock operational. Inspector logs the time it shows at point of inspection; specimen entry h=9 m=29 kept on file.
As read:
h=7 m=30
